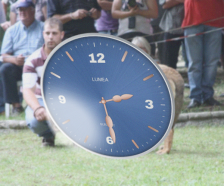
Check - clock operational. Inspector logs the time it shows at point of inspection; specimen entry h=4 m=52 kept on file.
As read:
h=2 m=29
